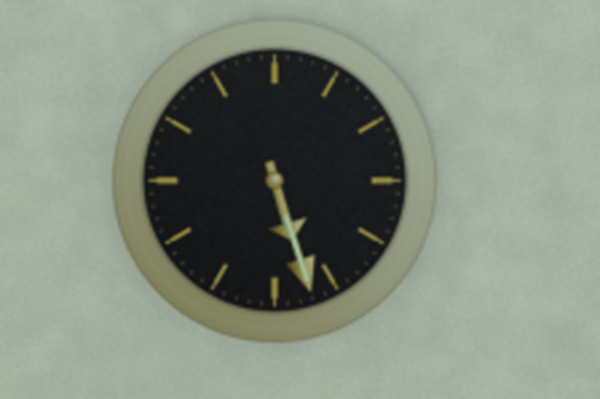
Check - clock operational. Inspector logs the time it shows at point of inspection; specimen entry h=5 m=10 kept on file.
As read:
h=5 m=27
